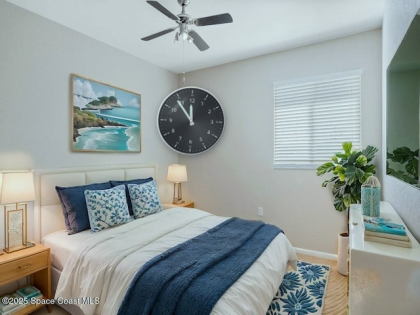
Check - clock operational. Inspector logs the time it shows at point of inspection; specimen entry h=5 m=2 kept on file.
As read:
h=11 m=54
